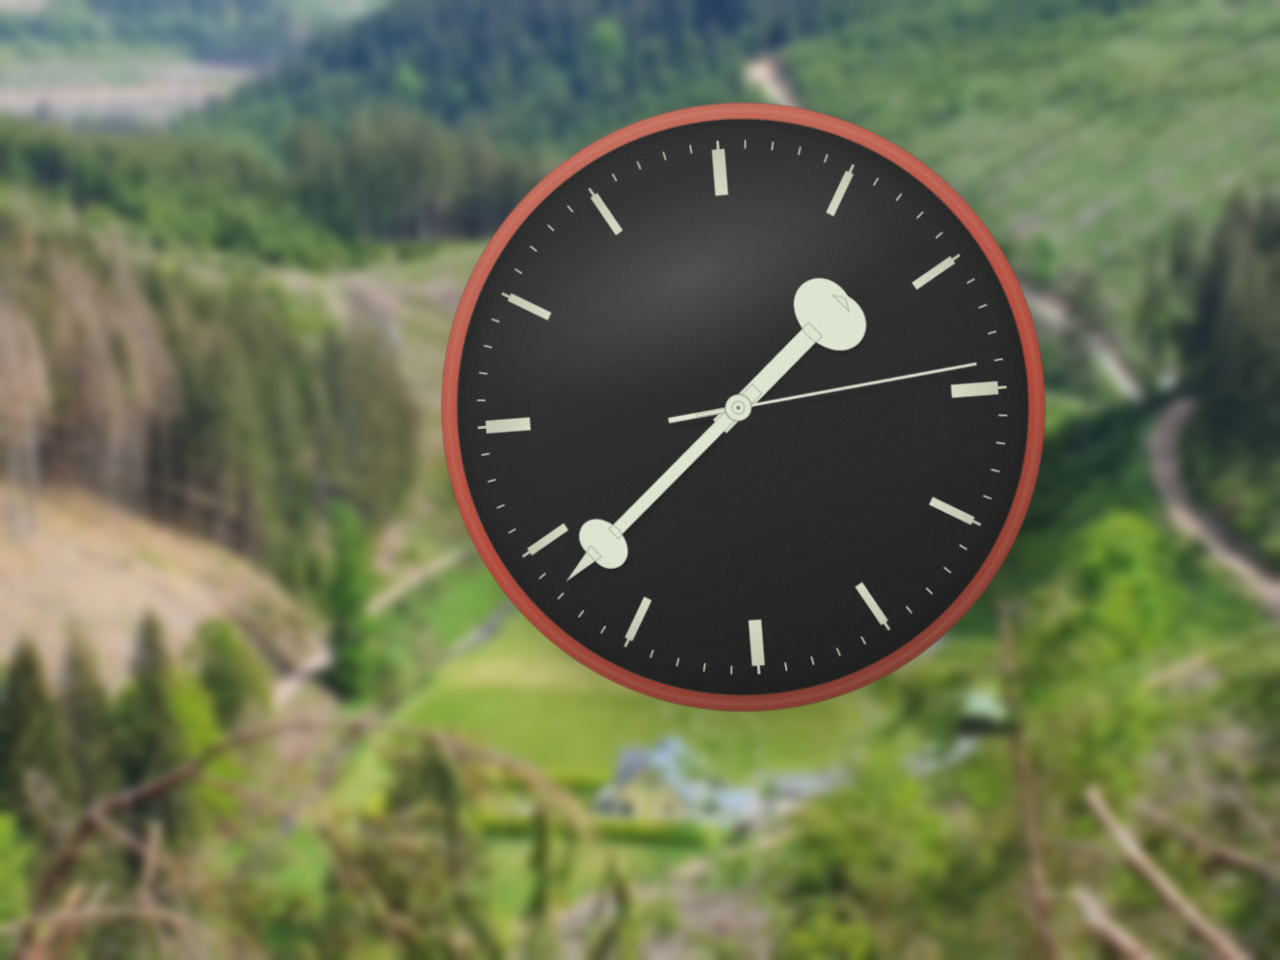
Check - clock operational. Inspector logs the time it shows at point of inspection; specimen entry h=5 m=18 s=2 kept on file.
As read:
h=1 m=38 s=14
